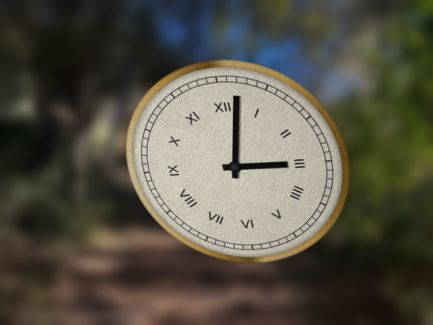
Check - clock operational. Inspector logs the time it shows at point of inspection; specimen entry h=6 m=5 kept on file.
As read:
h=3 m=2
